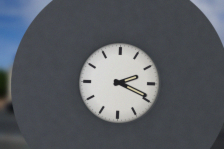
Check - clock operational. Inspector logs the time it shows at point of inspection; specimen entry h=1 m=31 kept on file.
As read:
h=2 m=19
